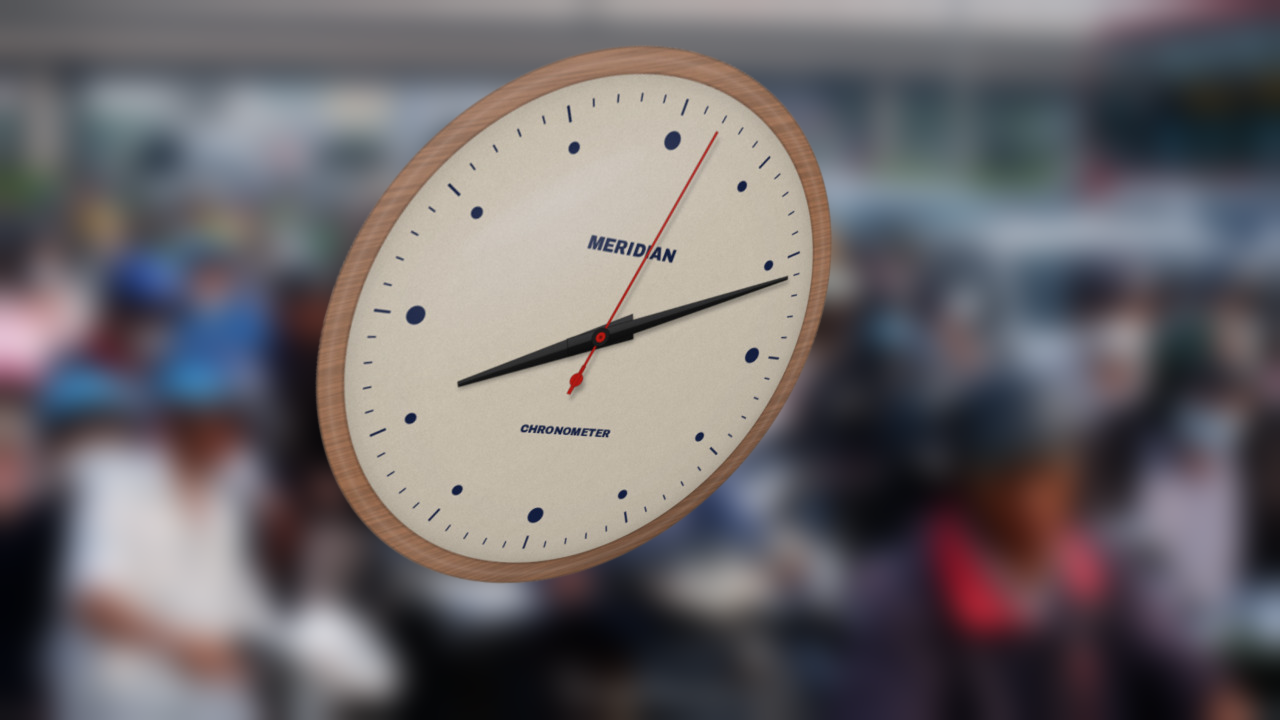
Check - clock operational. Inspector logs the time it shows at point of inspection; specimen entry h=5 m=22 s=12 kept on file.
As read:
h=8 m=11 s=2
